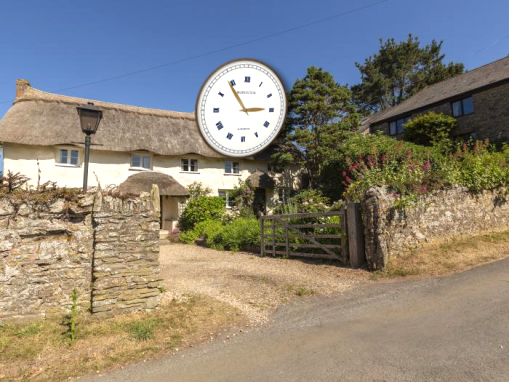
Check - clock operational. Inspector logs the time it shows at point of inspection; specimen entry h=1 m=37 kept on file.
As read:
h=2 m=54
